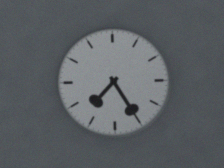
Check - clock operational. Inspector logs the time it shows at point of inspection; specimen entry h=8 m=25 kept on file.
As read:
h=7 m=25
